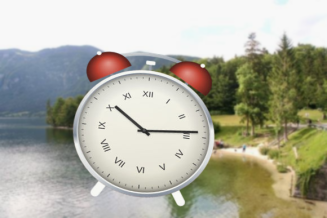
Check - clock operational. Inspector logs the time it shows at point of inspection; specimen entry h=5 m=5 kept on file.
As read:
h=10 m=14
